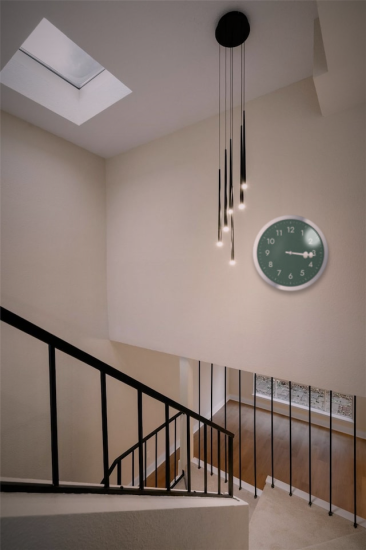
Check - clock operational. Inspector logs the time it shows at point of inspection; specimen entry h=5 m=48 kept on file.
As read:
h=3 m=16
